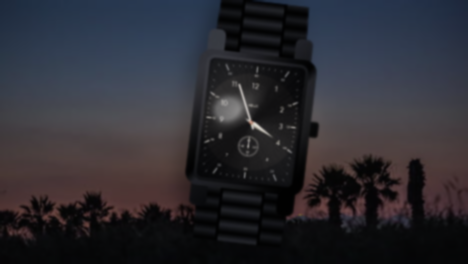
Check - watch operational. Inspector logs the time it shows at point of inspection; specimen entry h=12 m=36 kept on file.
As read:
h=3 m=56
